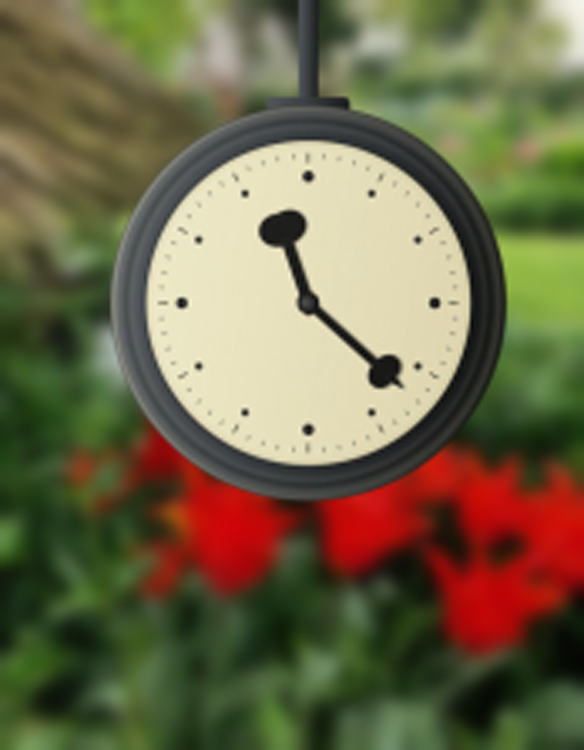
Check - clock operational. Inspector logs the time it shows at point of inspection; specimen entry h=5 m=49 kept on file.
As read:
h=11 m=22
